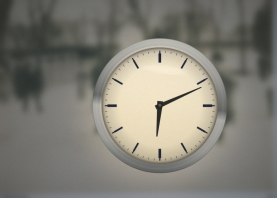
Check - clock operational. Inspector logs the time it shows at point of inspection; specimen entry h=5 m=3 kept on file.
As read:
h=6 m=11
